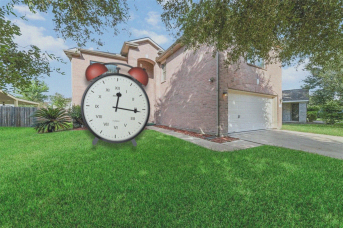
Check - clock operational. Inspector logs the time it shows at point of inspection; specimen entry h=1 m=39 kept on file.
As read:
h=12 m=16
